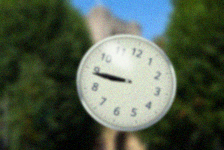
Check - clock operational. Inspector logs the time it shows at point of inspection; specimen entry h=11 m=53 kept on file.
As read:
h=8 m=44
